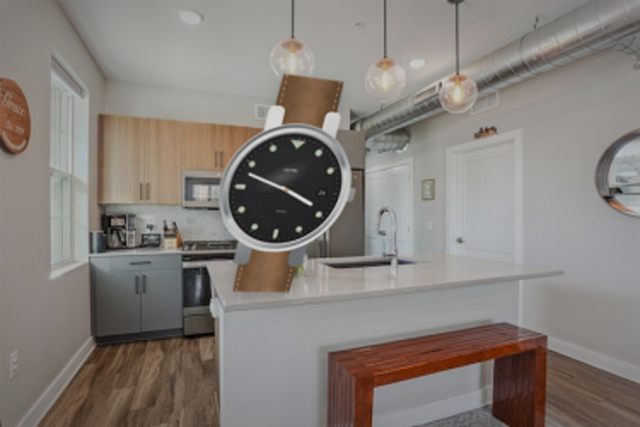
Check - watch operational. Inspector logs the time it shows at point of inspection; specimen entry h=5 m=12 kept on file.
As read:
h=3 m=48
